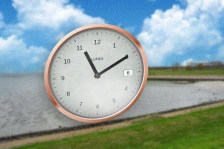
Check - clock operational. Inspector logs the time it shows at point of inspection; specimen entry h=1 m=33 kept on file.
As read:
h=11 m=10
